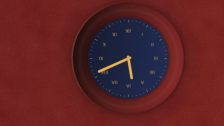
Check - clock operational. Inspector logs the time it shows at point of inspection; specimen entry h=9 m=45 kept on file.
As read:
h=5 m=41
